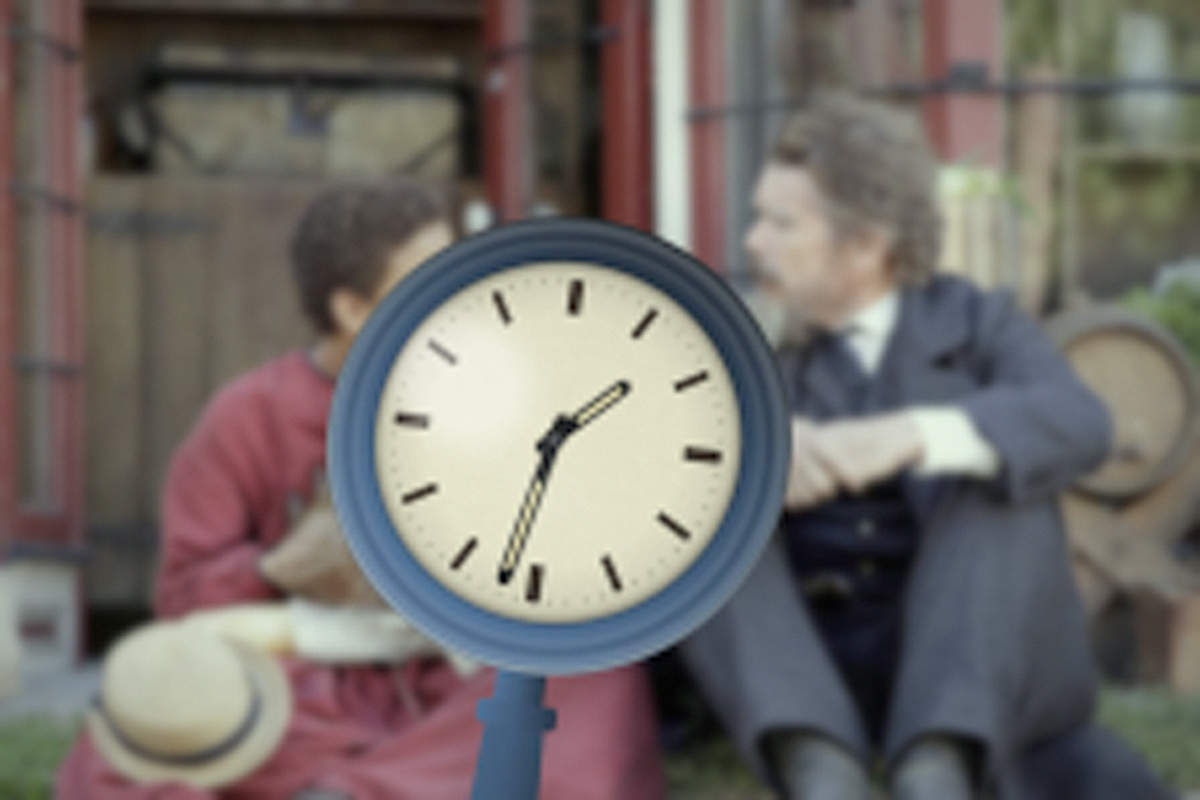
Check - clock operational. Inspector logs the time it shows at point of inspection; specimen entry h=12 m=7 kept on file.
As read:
h=1 m=32
